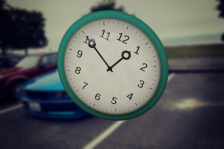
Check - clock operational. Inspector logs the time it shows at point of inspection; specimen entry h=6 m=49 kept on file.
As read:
h=12 m=50
